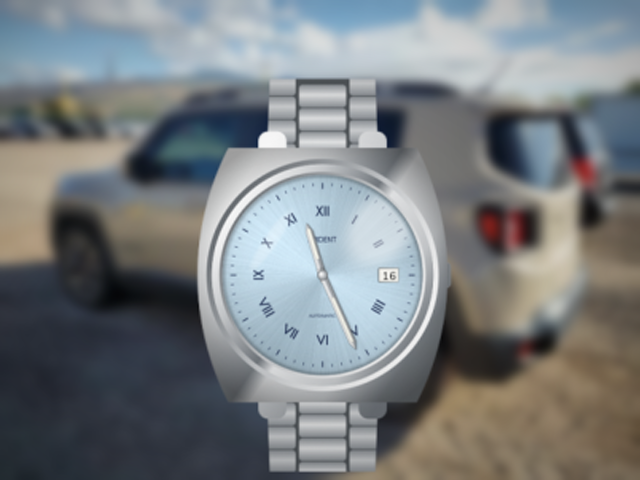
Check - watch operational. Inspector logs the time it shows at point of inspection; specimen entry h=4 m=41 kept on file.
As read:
h=11 m=26
